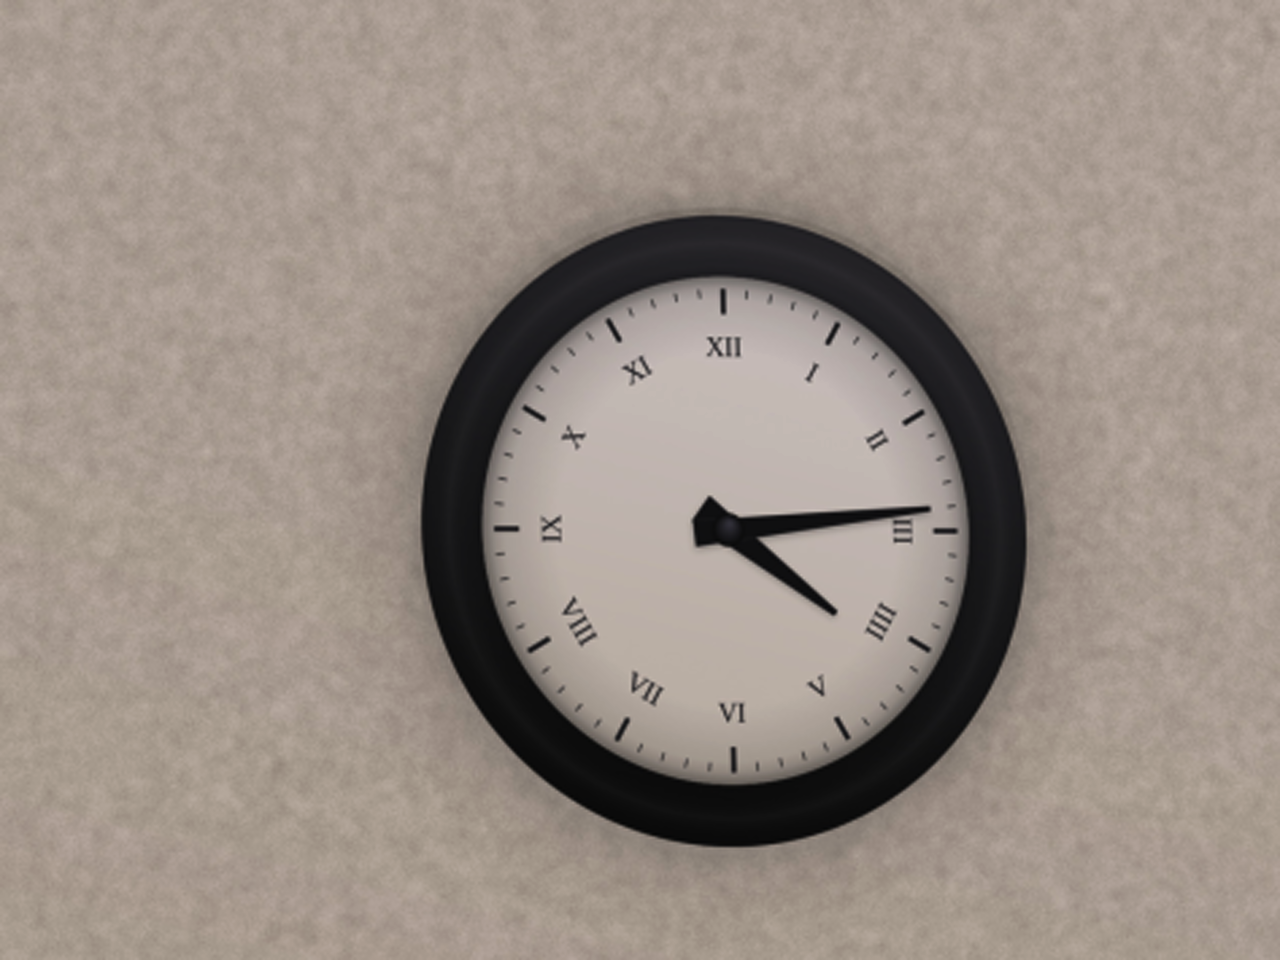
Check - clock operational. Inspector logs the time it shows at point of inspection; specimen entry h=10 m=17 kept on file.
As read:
h=4 m=14
